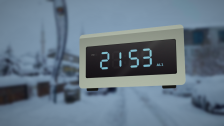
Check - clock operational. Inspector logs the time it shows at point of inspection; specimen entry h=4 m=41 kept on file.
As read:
h=21 m=53
